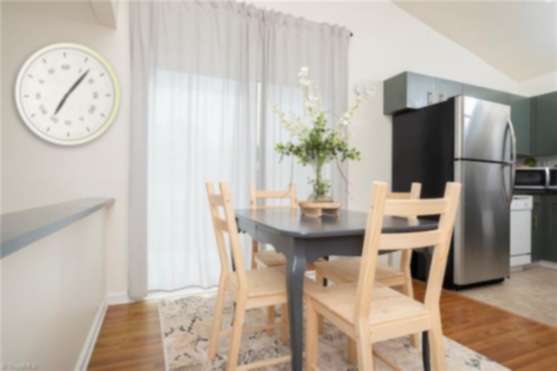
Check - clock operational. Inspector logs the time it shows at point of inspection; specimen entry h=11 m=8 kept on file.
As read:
h=7 m=7
